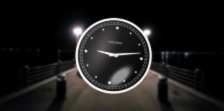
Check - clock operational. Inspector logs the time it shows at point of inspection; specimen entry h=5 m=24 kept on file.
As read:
h=9 m=13
